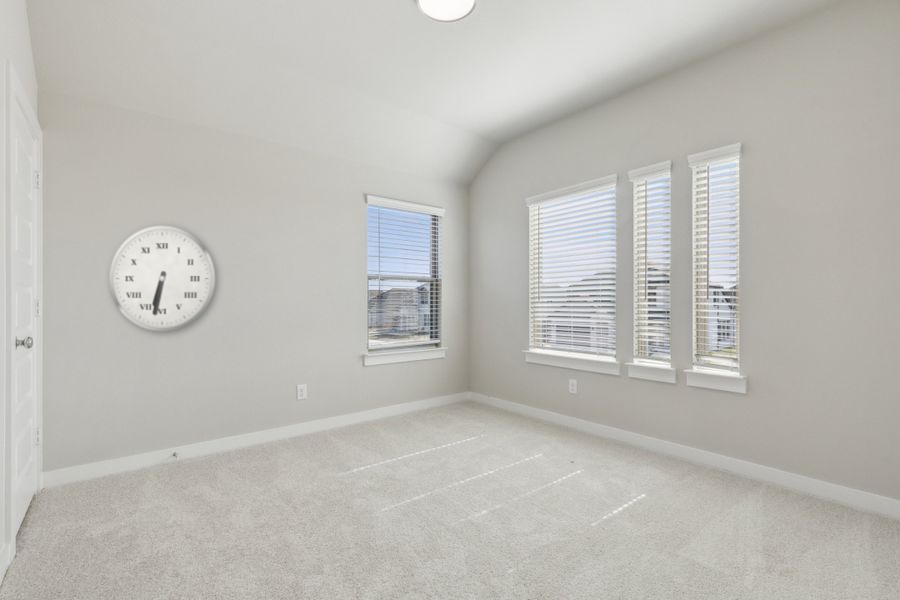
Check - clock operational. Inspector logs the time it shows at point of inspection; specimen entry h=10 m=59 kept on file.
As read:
h=6 m=32
